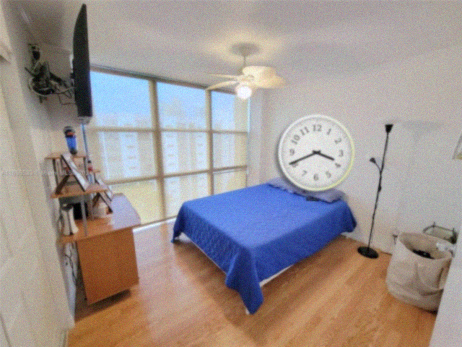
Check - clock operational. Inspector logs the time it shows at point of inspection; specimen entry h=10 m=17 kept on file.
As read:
h=3 m=41
